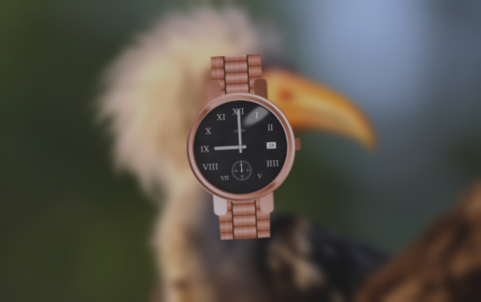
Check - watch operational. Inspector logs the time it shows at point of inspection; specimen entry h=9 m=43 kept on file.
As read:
h=9 m=0
